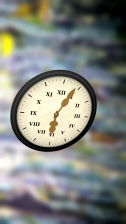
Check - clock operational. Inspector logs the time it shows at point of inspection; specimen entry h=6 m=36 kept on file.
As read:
h=6 m=4
